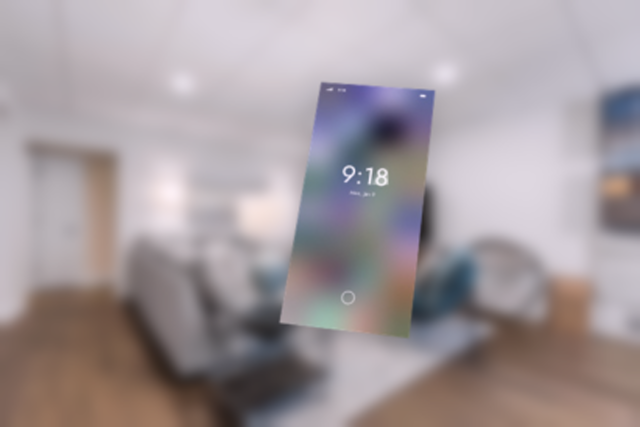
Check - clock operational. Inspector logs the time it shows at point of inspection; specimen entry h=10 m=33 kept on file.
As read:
h=9 m=18
